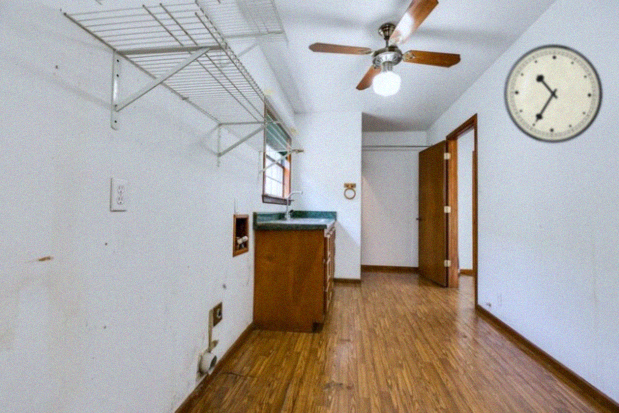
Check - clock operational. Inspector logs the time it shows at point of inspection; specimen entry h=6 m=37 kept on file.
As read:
h=10 m=35
